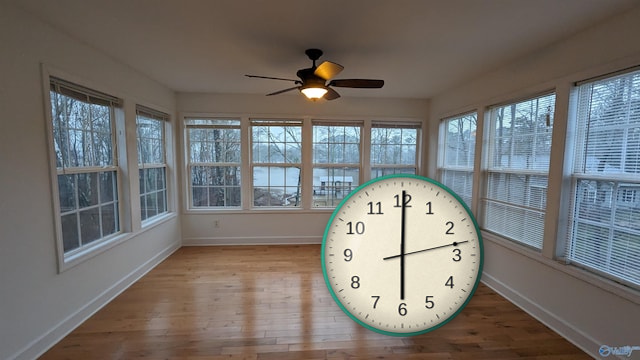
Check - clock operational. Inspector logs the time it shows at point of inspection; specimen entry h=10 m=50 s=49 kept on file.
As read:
h=6 m=0 s=13
